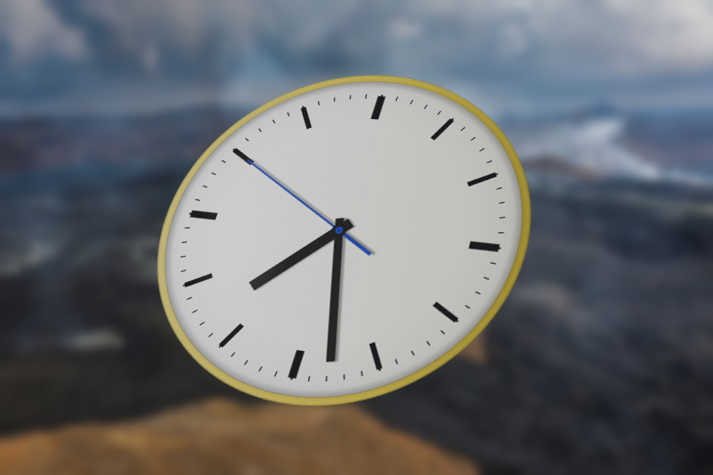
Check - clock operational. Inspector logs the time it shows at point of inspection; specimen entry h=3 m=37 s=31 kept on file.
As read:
h=7 m=27 s=50
